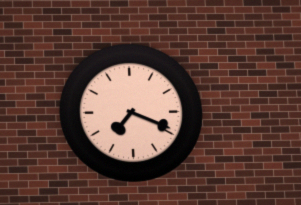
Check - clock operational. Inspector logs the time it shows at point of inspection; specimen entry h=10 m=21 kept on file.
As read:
h=7 m=19
